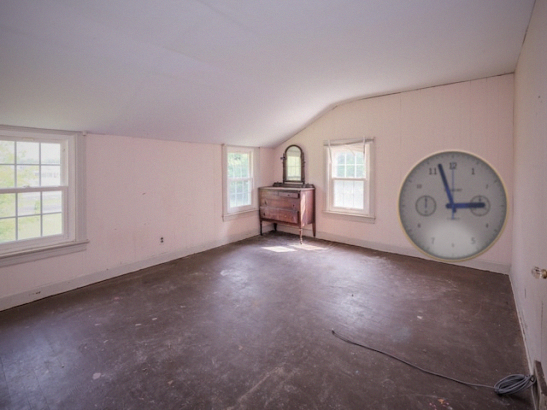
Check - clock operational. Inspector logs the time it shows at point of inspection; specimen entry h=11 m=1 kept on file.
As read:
h=2 m=57
